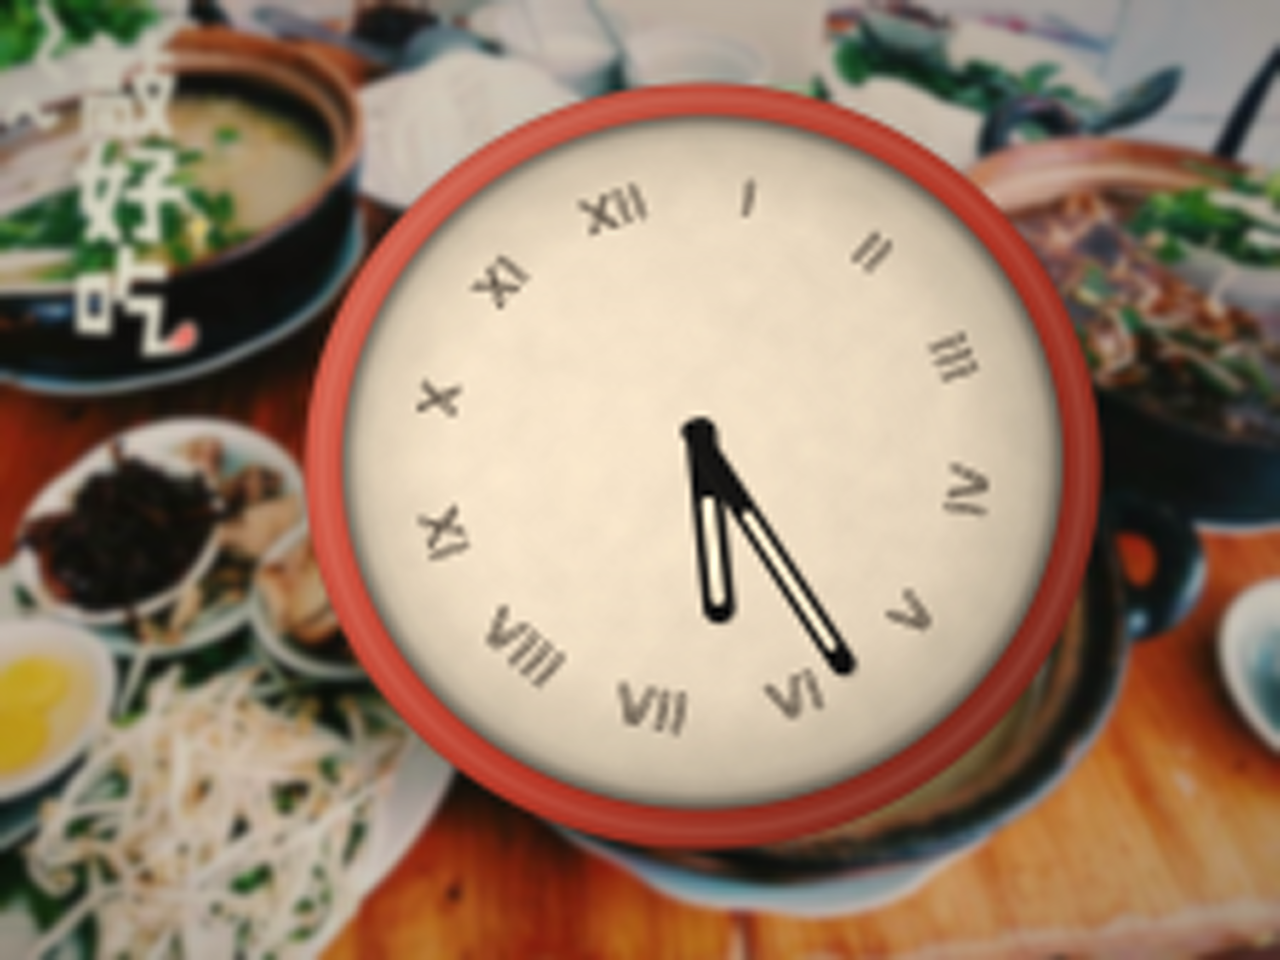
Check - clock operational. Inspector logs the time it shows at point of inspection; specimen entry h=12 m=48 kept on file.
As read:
h=6 m=28
